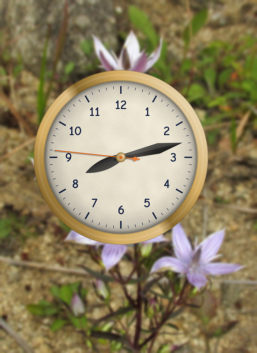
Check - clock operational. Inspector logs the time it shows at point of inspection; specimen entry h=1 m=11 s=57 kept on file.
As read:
h=8 m=12 s=46
